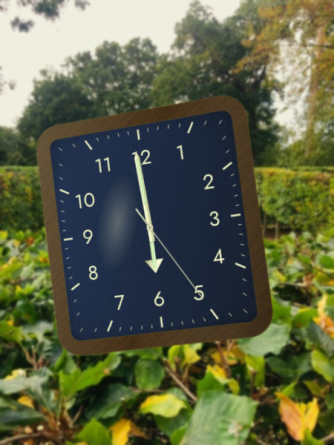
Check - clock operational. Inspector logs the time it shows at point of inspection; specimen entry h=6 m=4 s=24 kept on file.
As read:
h=5 m=59 s=25
